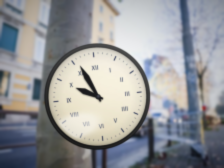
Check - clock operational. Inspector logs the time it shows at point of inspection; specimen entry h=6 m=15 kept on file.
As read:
h=9 m=56
